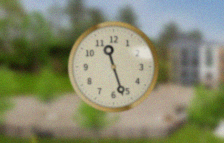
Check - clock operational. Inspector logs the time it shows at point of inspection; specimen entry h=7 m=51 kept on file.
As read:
h=11 m=27
